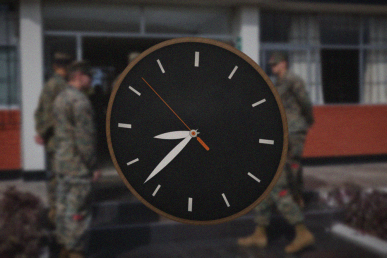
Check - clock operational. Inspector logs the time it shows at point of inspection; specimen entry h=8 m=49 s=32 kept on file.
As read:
h=8 m=36 s=52
